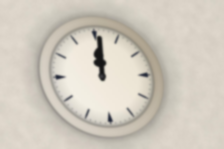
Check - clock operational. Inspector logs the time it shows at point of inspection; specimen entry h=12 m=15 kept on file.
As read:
h=12 m=1
